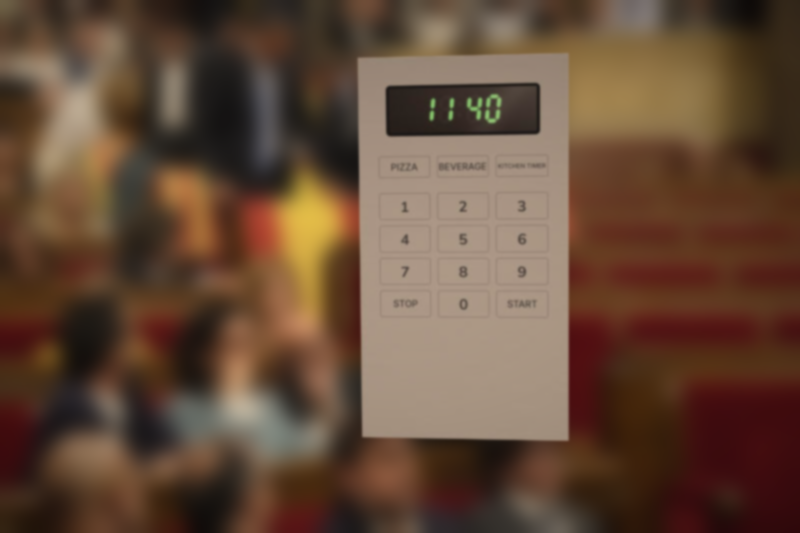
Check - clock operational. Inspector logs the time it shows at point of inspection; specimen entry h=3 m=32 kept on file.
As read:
h=11 m=40
